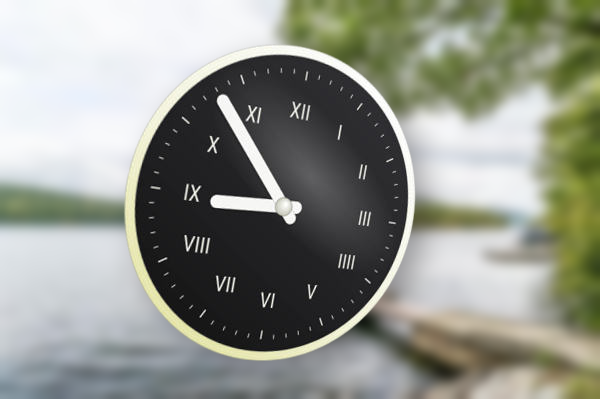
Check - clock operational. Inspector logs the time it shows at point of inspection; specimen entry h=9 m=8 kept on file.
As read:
h=8 m=53
